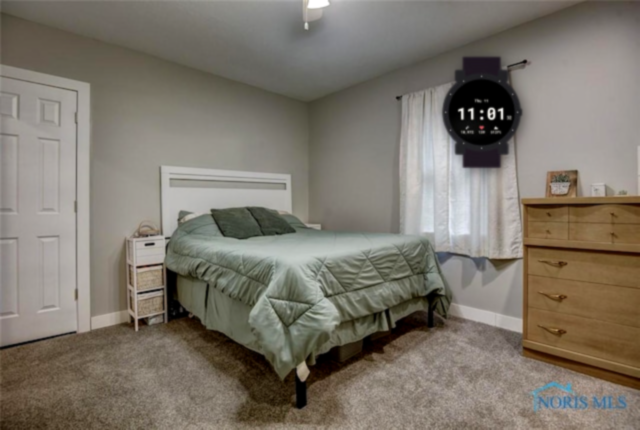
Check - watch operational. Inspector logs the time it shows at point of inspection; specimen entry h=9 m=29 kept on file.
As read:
h=11 m=1
